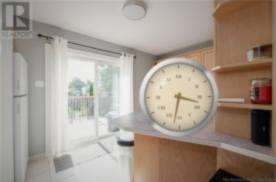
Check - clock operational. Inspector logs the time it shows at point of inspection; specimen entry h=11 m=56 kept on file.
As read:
h=3 m=32
